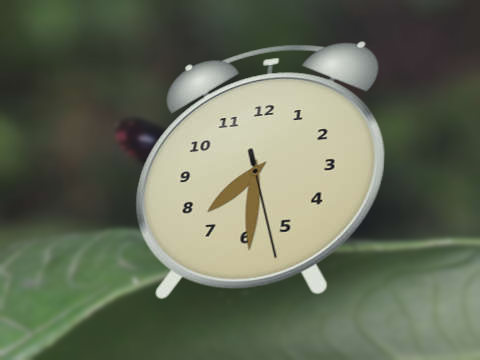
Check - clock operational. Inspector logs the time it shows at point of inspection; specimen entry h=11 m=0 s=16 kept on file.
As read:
h=7 m=29 s=27
